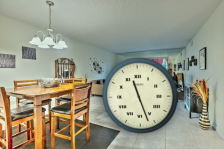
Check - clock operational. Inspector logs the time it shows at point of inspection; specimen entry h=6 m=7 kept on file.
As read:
h=11 m=27
